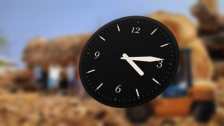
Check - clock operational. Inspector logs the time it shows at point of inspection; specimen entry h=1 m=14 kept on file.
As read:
h=4 m=14
